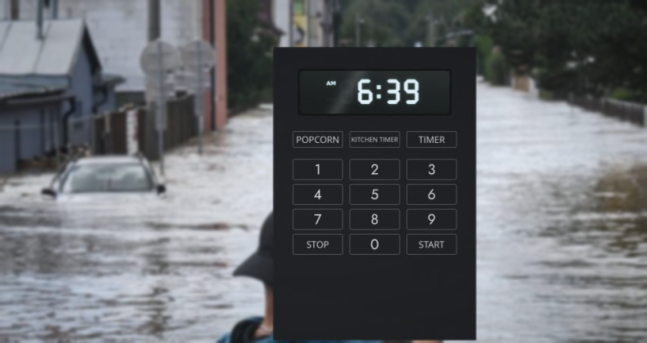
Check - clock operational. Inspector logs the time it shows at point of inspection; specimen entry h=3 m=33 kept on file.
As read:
h=6 m=39
